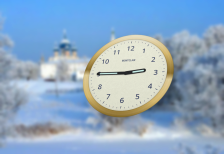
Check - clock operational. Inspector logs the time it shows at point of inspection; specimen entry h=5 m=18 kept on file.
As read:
h=2 m=45
